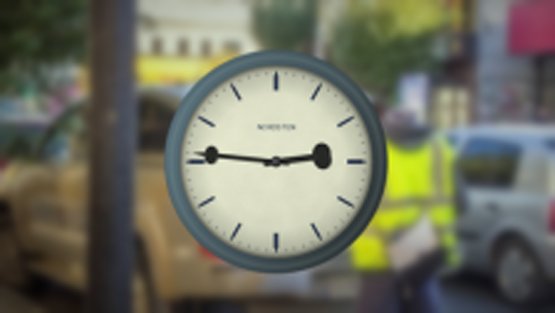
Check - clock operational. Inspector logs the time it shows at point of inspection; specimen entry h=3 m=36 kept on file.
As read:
h=2 m=46
